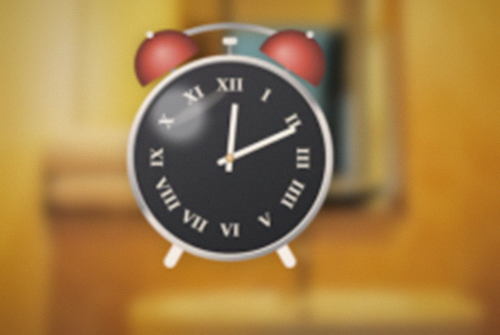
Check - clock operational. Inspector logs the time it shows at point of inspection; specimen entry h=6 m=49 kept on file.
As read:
h=12 m=11
